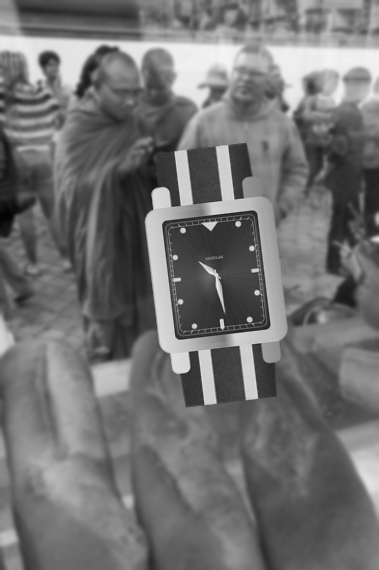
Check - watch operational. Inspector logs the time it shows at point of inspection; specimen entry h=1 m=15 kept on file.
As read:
h=10 m=29
